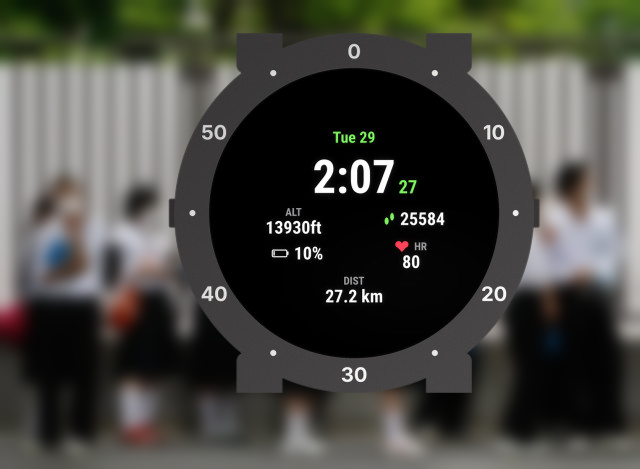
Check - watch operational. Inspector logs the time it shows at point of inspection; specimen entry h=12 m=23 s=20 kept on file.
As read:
h=2 m=7 s=27
